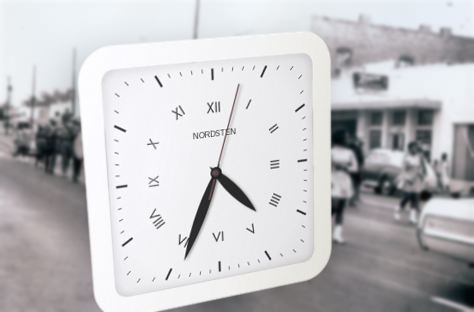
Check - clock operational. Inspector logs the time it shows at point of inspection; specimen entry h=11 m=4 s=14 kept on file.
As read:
h=4 m=34 s=3
